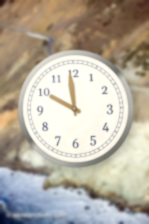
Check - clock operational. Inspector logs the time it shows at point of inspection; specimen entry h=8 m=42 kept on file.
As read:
h=9 m=59
